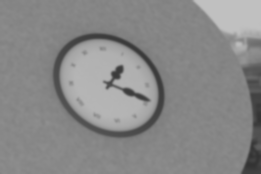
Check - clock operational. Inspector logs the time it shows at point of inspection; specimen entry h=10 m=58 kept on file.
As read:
h=1 m=19
